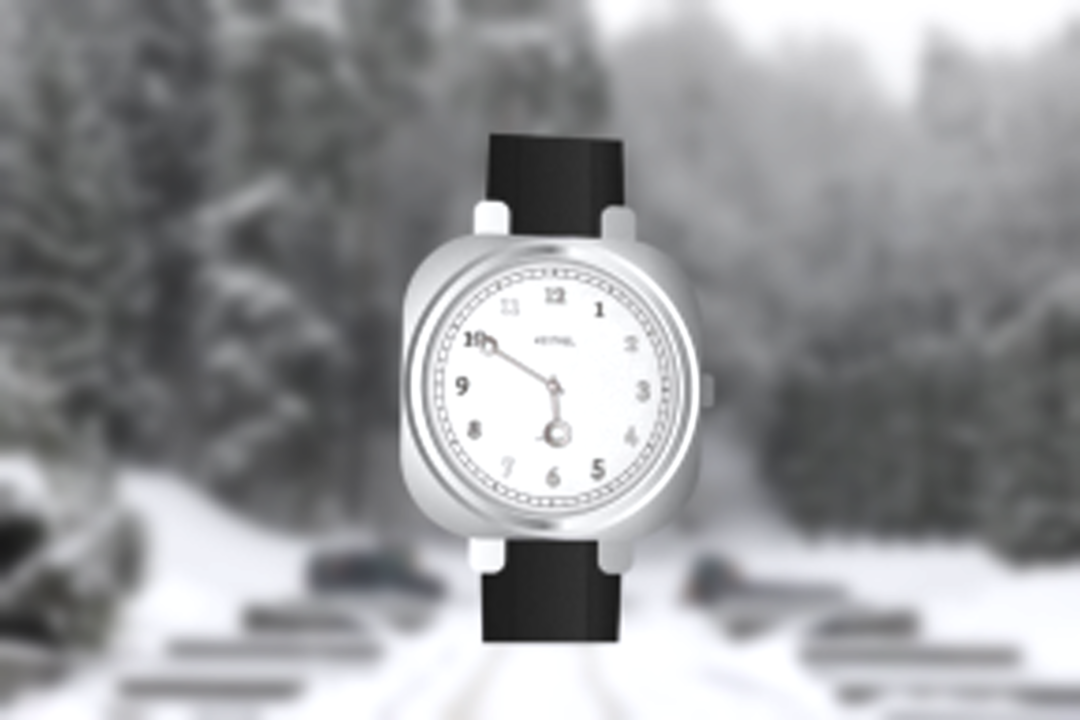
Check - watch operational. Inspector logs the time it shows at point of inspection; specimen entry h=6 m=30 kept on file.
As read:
h=5 m=50
